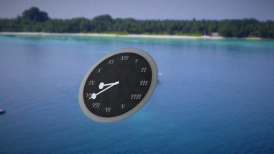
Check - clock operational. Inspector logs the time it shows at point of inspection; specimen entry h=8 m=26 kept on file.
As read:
h=8 m=39
